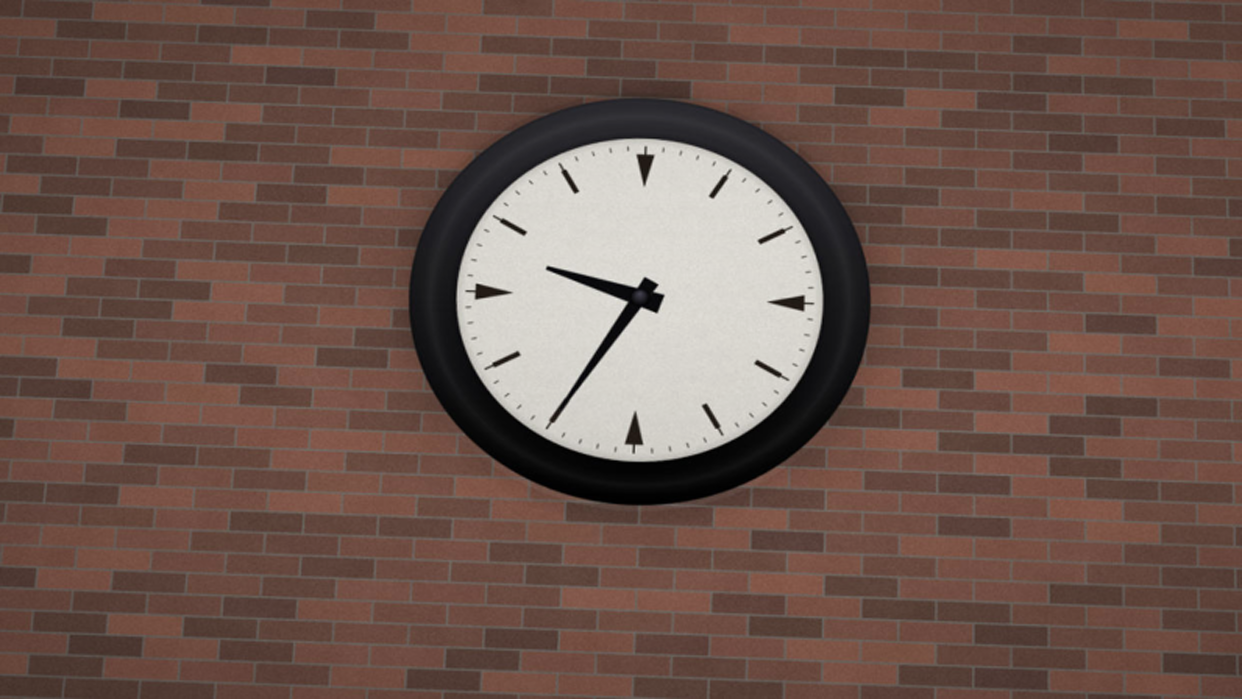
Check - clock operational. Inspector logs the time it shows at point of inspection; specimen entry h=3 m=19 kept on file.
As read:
h=9 m=35
